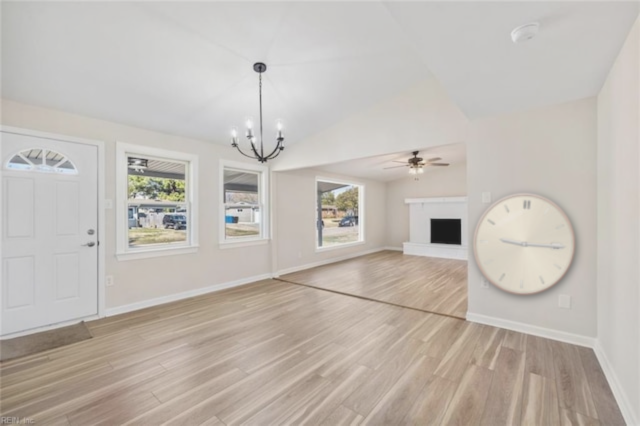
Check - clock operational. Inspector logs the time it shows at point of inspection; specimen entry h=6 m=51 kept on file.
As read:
h=9 m=15
